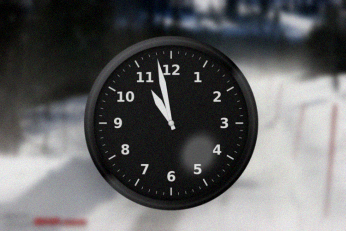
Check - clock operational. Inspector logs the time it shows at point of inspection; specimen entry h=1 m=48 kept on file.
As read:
h=10 m=58
